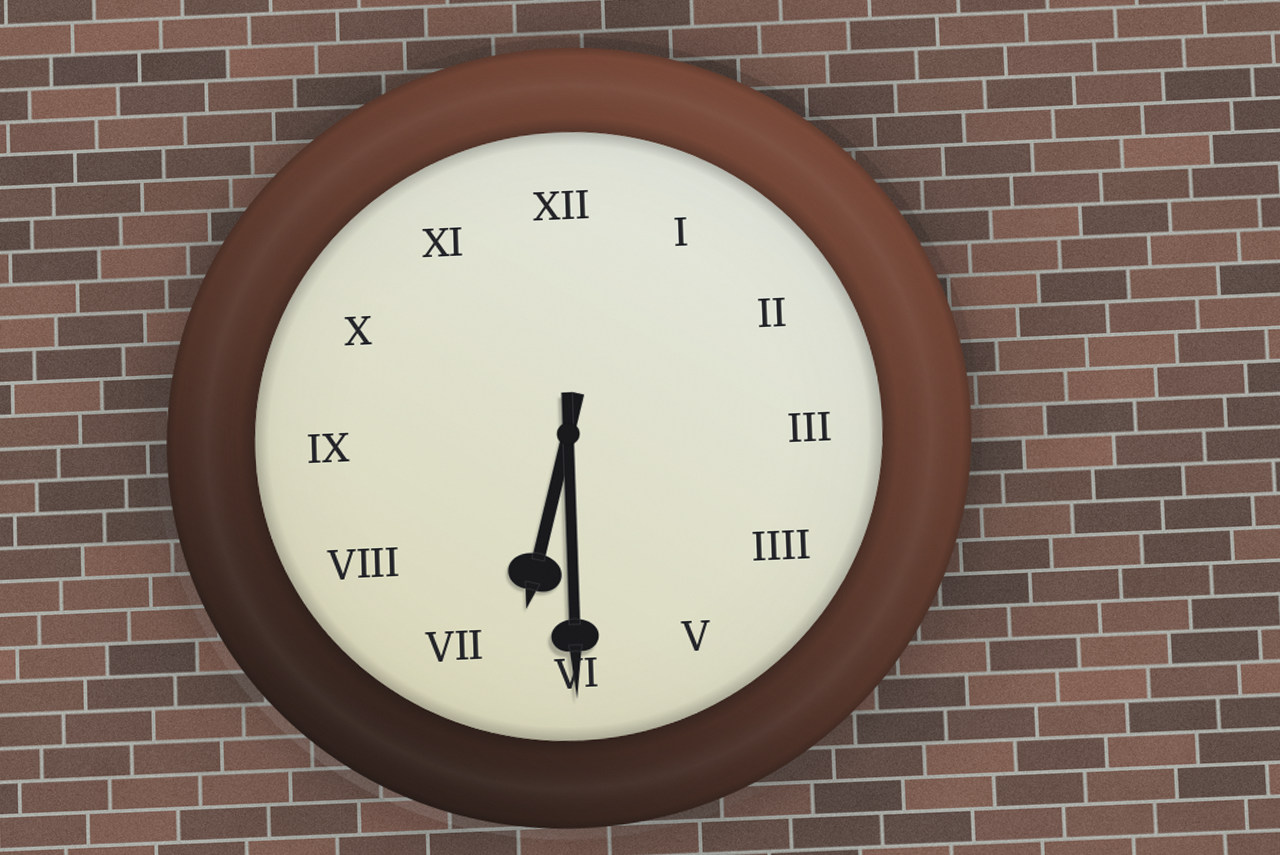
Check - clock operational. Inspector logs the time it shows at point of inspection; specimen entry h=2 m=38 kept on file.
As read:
h=6 m=30
